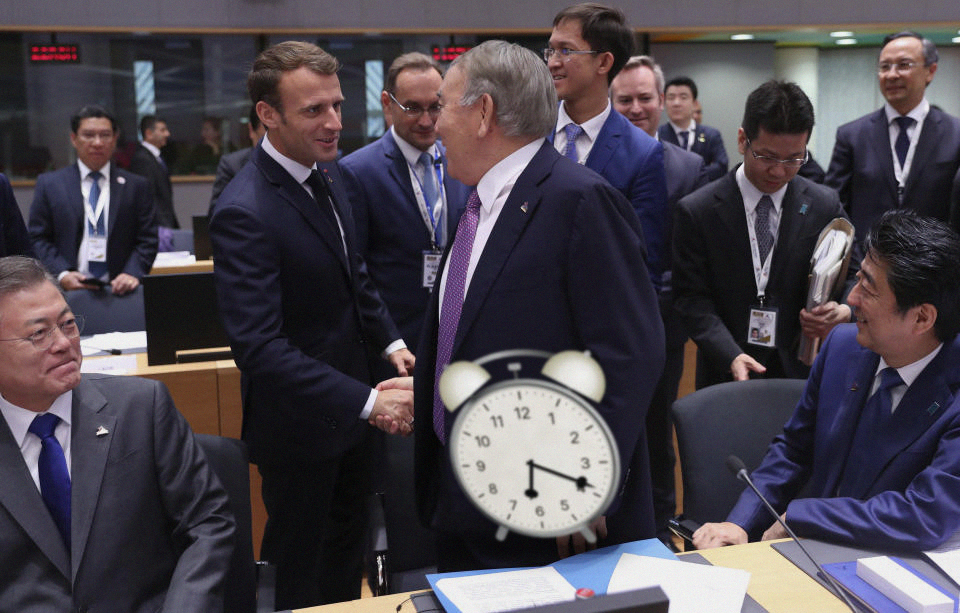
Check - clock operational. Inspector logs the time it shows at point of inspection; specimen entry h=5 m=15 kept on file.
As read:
h=6 m=19
